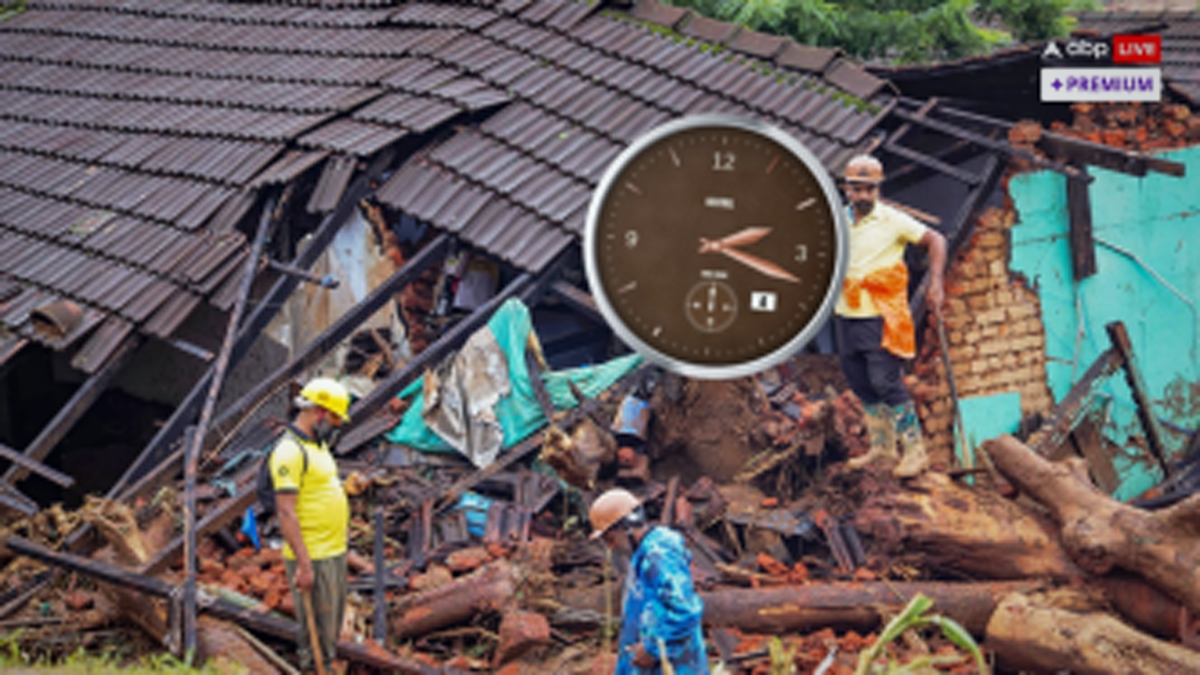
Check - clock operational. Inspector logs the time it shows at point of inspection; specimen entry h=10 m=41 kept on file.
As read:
h=2 m=18
